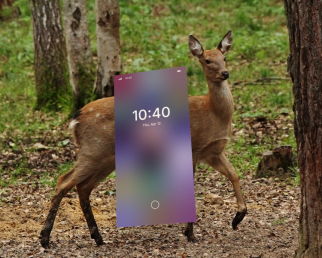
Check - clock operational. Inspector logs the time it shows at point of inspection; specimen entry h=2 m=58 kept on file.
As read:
h=10 m=40
